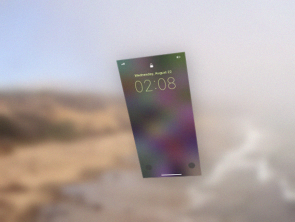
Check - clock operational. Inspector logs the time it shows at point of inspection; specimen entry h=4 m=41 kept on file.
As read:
h=2 m=8
